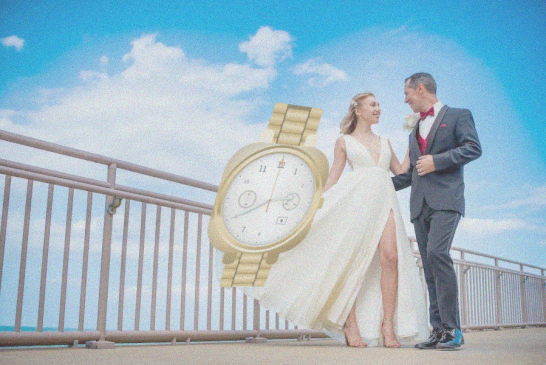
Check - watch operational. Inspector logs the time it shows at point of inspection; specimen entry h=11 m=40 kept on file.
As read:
h=2 m=40
